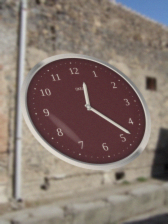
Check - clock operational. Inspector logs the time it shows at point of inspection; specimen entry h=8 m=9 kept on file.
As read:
h=12 m=23
